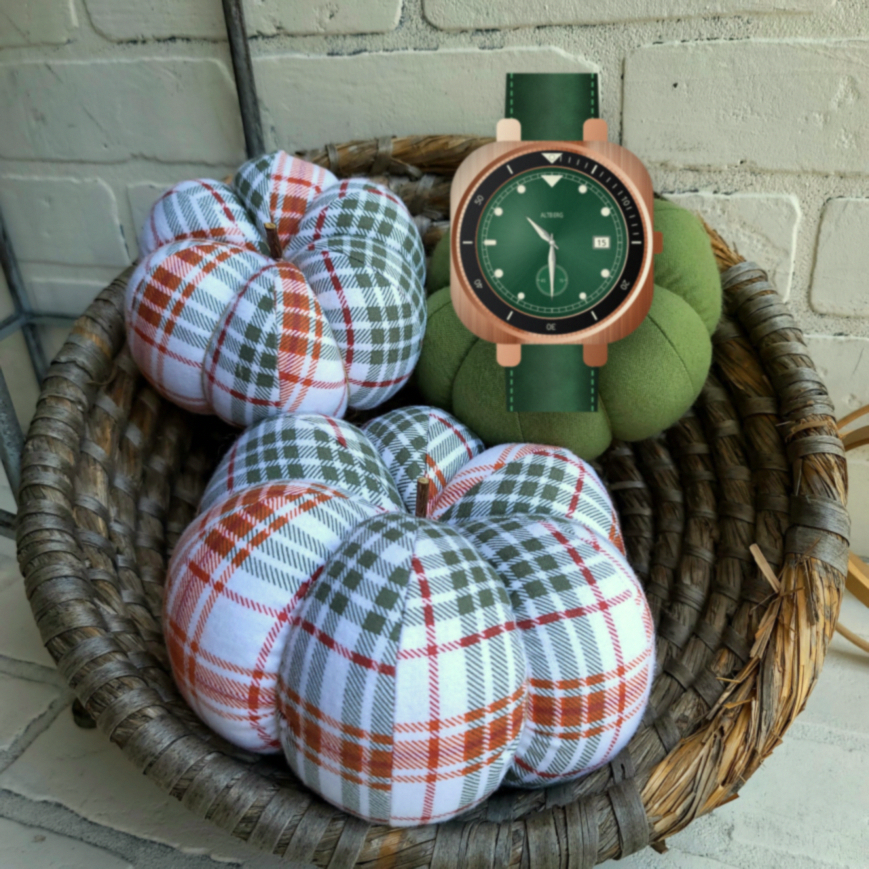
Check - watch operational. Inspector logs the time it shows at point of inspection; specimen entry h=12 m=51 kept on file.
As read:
h=10 m=30
